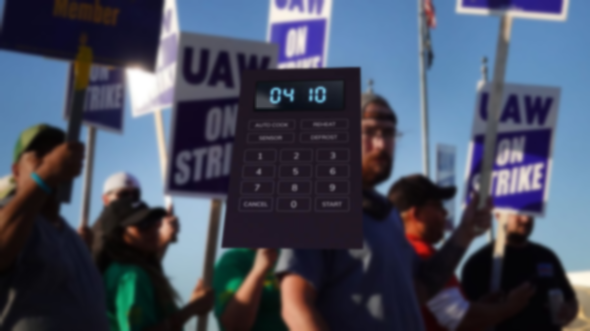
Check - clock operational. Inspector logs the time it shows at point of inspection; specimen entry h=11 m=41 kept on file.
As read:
h=4 m=10
